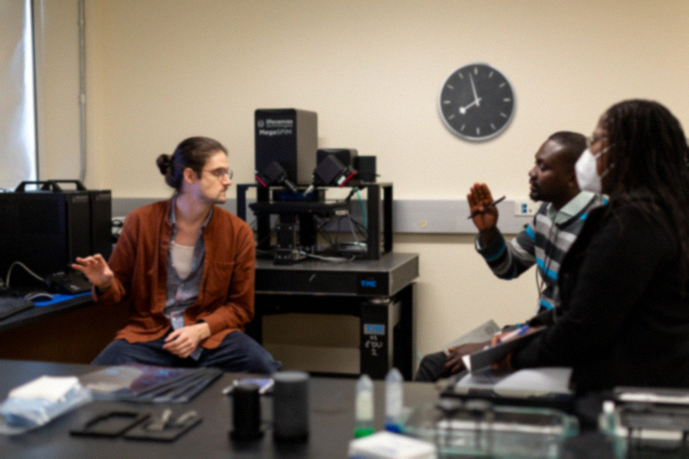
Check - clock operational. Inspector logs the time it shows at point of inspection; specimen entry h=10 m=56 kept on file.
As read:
h=7 m=58
